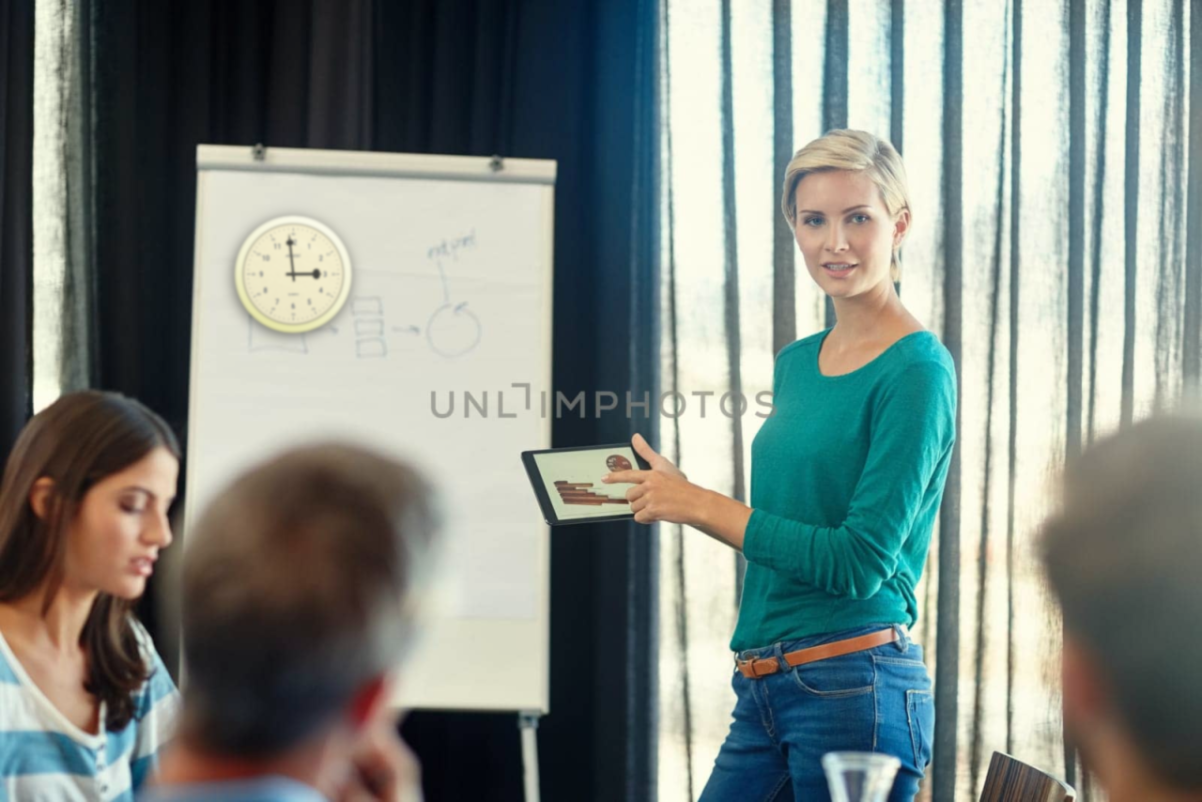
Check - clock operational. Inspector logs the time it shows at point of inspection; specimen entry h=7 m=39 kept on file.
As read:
h=2 m=59
